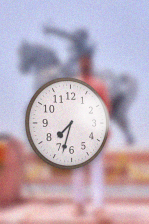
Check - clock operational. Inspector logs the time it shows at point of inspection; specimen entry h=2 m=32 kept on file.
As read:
h=7 m=33
